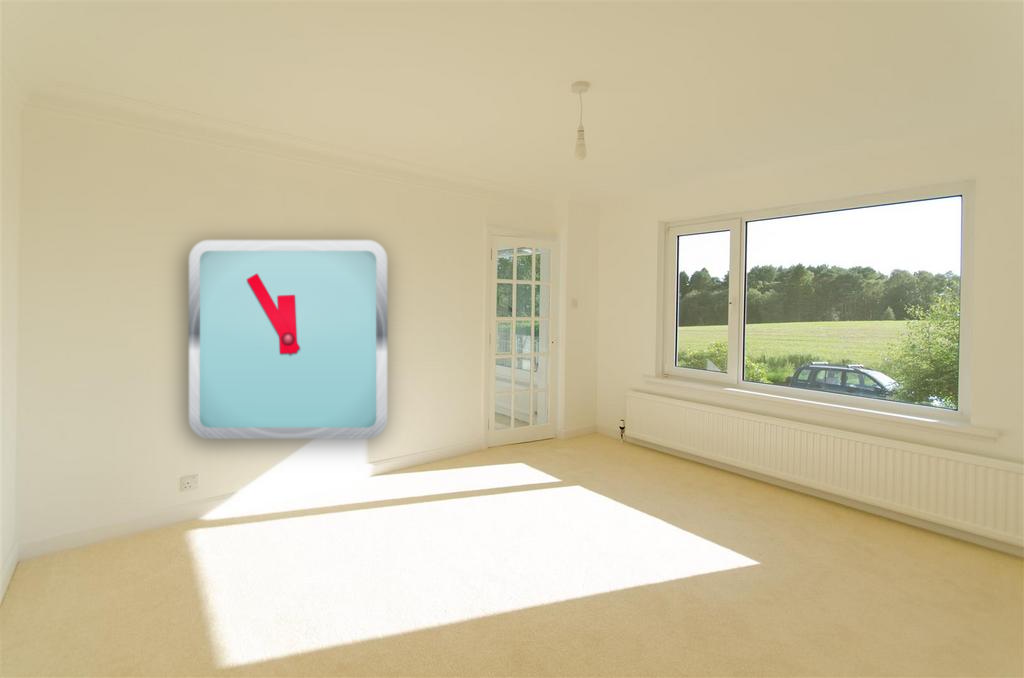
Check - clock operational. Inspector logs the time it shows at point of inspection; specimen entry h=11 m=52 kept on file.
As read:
h=11 m=55
